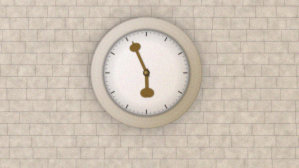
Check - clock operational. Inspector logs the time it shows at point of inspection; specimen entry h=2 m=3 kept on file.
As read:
h=5 m=56
